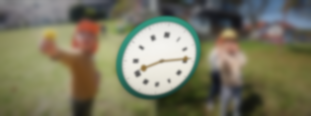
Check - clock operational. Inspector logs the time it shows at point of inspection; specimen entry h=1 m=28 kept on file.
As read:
h=8 m=14
